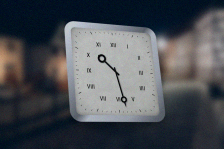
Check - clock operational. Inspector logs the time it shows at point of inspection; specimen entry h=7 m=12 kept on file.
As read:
h=10 m=28
